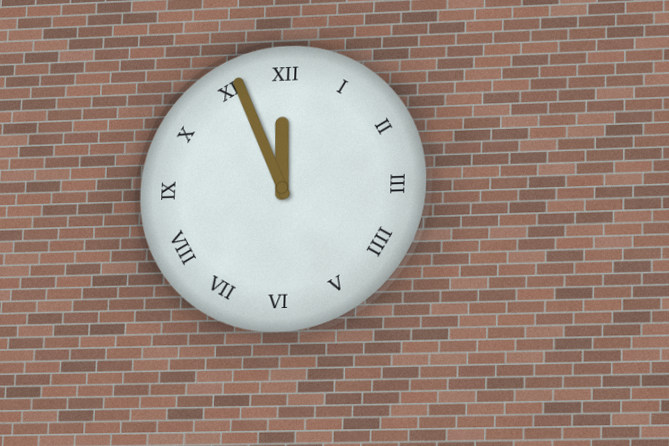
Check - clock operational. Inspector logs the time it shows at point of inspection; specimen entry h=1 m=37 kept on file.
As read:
h=11 m=56
